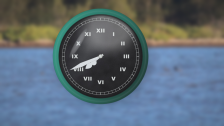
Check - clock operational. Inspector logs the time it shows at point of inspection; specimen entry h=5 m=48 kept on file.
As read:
h=7 m=41
